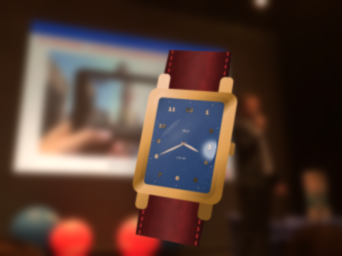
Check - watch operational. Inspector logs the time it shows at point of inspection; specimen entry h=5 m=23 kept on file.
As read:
h=3 m=40
